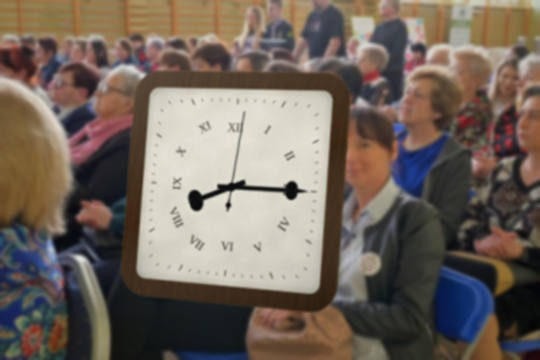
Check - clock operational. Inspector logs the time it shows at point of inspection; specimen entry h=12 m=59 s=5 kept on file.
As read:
h=8 m=15 s=1
